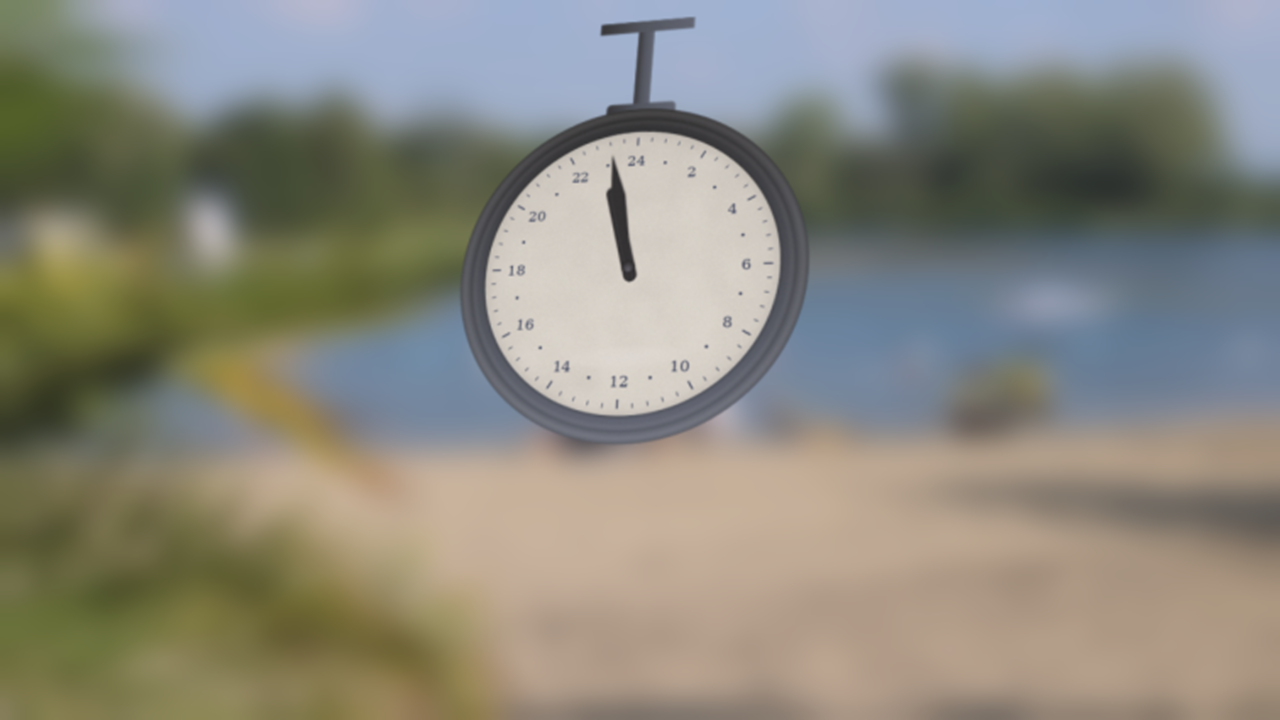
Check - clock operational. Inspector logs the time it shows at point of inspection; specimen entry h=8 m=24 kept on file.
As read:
h=22 m=58
